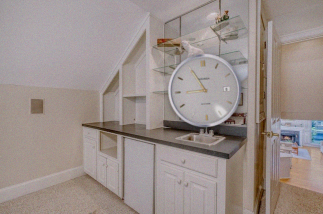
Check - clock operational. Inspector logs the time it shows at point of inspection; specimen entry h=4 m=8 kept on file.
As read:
h=8 m=55
